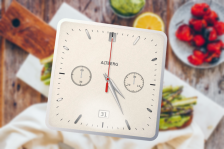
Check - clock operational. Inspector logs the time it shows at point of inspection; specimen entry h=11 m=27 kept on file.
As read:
h=4 m=25
